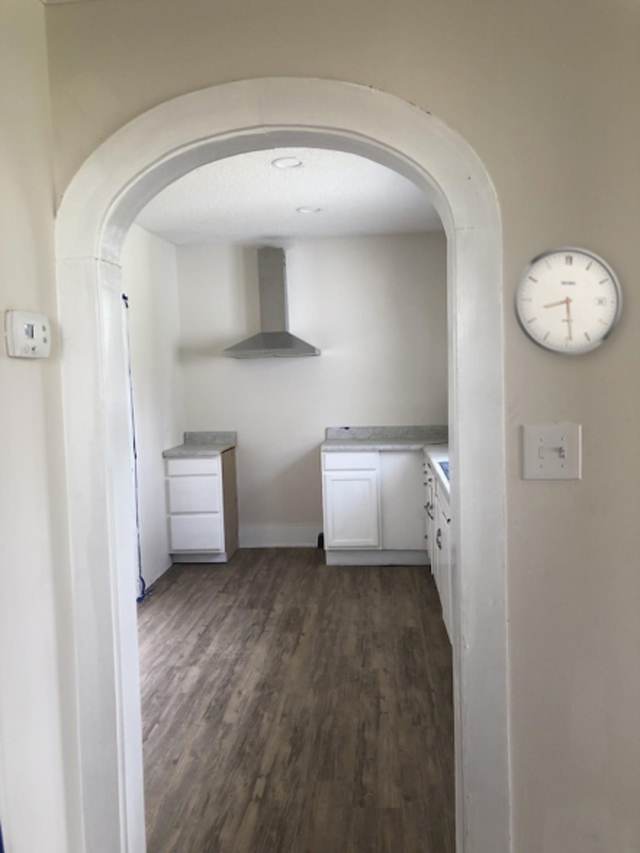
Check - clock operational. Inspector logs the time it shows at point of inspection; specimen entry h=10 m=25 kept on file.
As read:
h=8 m=29
